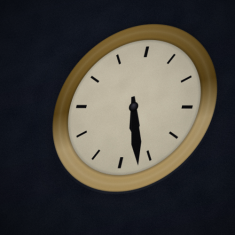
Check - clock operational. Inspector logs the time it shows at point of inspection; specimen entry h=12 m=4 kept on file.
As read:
h=5 m=27
